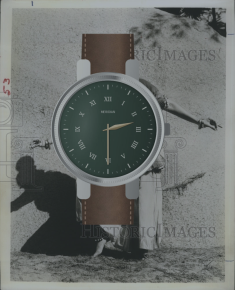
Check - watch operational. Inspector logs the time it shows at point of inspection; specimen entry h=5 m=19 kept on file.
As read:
h=2 m=30
